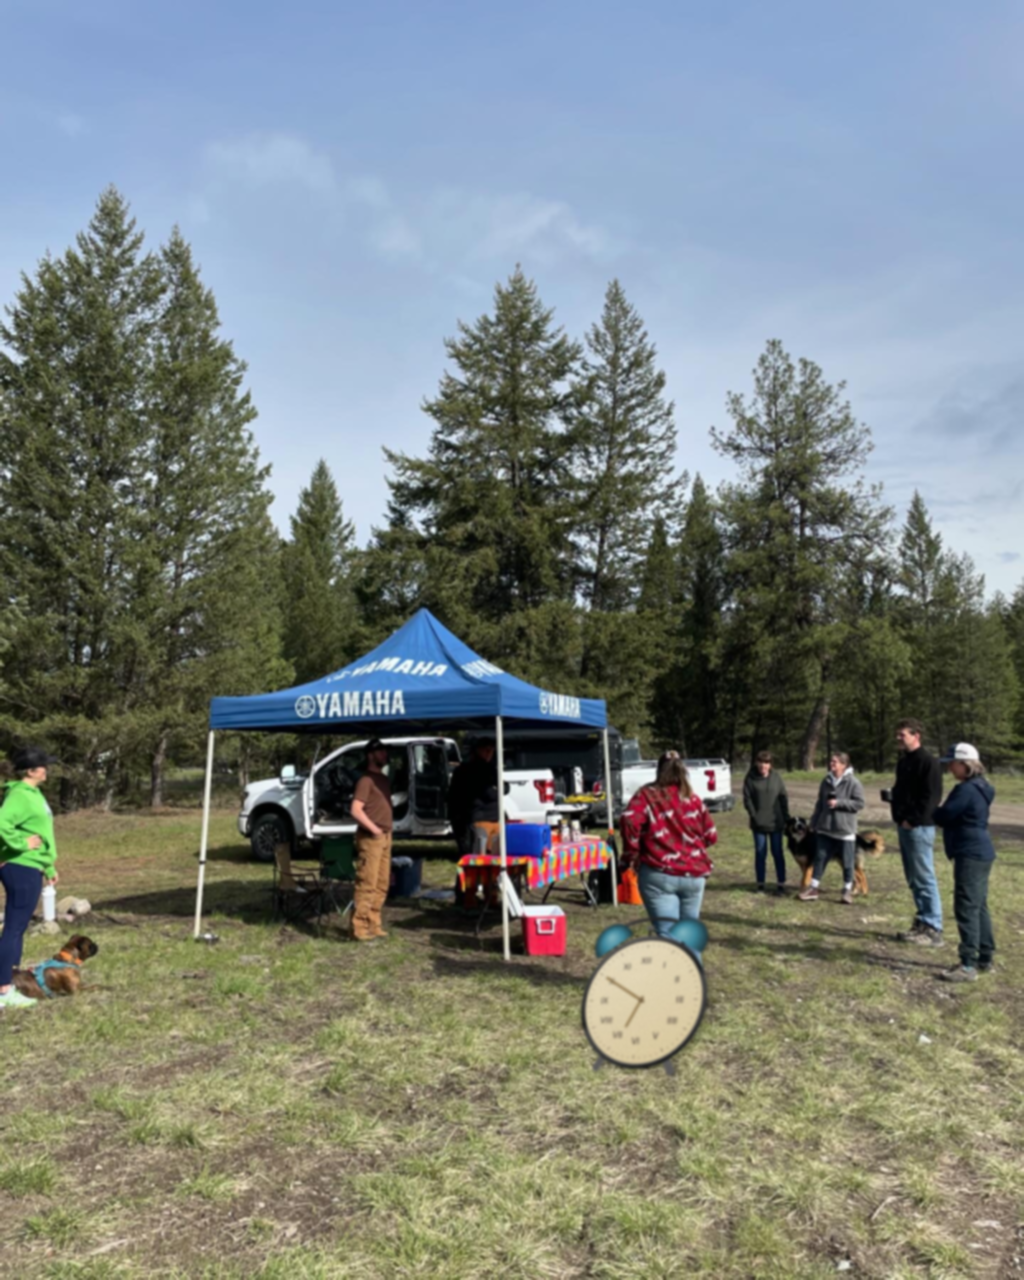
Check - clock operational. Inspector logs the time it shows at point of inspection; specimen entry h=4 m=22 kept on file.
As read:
h=6 m=50
